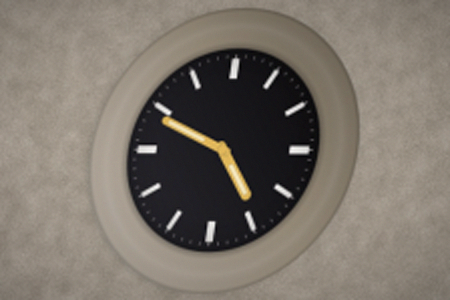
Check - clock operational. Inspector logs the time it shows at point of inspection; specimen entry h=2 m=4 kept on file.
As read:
h=4 m=49
